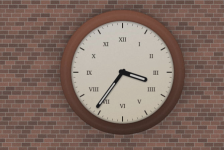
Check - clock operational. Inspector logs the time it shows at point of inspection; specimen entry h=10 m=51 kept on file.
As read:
h=3 m=36
